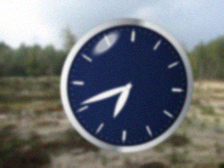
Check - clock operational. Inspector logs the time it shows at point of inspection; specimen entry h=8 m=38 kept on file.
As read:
h=6 m=41
